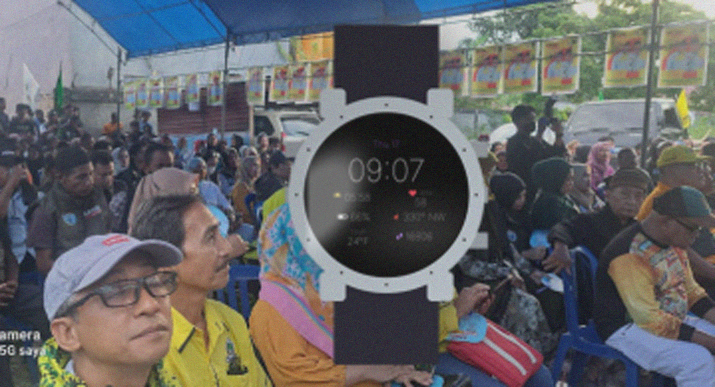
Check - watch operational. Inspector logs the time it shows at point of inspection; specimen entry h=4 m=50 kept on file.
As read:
h=9 m=7
